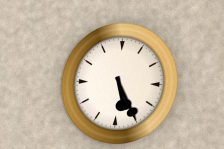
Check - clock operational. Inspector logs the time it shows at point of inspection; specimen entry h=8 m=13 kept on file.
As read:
h=5 m=25
